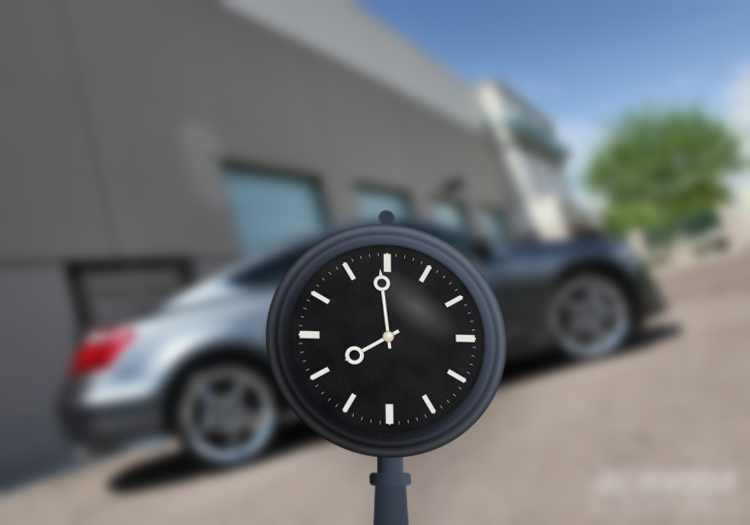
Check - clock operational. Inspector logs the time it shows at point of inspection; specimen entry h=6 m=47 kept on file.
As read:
h=7 m=59
